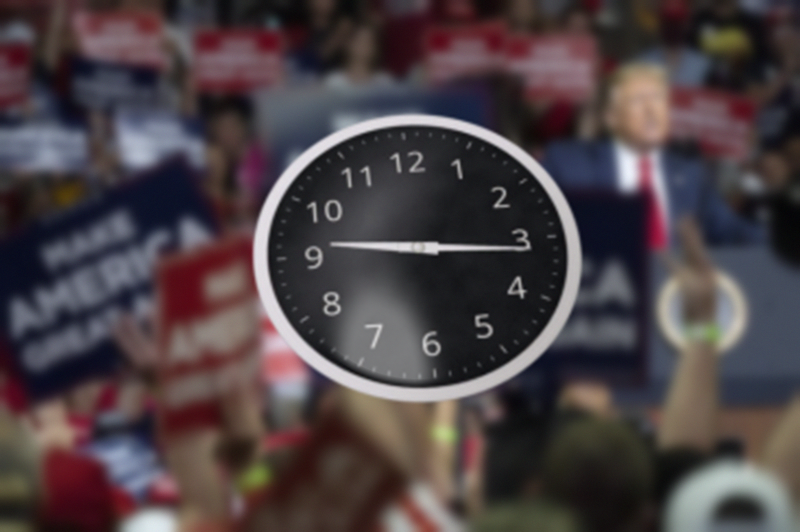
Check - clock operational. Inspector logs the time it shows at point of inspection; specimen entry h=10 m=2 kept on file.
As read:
h=9 m=16
